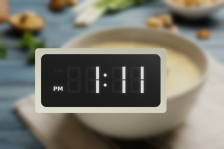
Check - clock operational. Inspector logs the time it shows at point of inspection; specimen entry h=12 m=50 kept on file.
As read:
h=1 m=11
